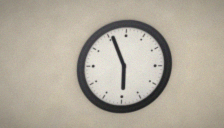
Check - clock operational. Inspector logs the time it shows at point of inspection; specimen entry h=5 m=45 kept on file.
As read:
h=5 m=56
